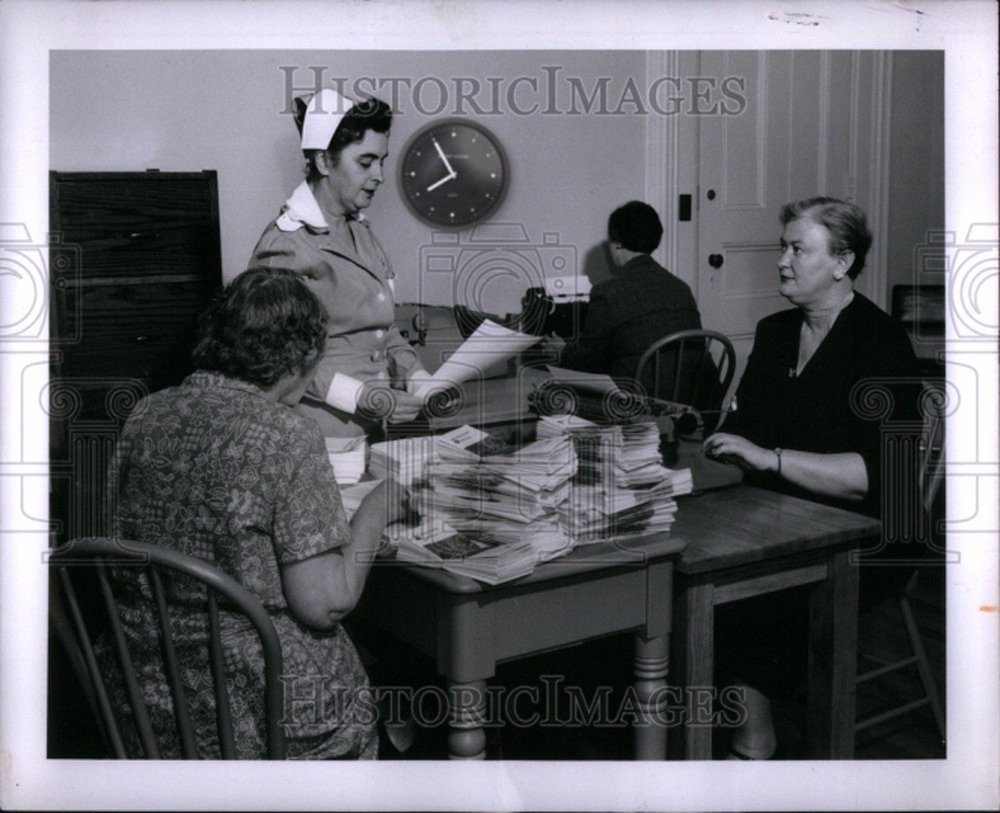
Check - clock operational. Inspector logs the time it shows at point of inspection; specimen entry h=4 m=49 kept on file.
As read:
h=7 m=55
